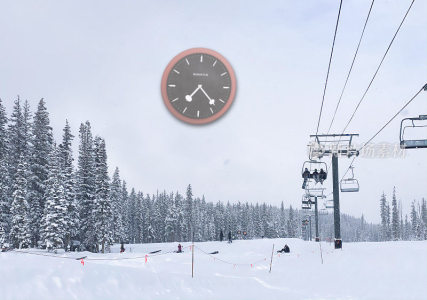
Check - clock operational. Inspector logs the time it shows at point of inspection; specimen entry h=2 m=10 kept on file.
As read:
h=7 m=23
